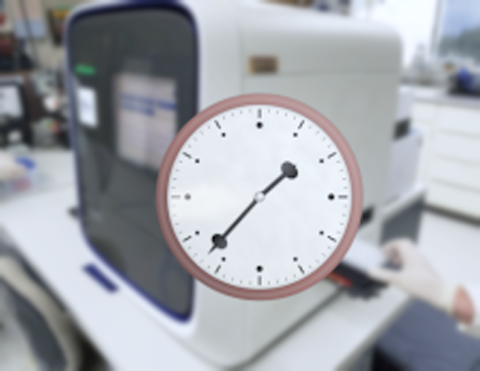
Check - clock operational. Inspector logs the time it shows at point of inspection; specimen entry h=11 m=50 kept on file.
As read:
h=1 m=37
